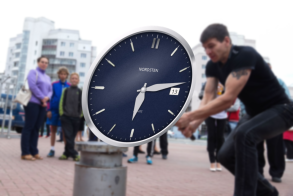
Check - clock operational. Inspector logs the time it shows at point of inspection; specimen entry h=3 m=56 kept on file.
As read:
h=6 m=13
